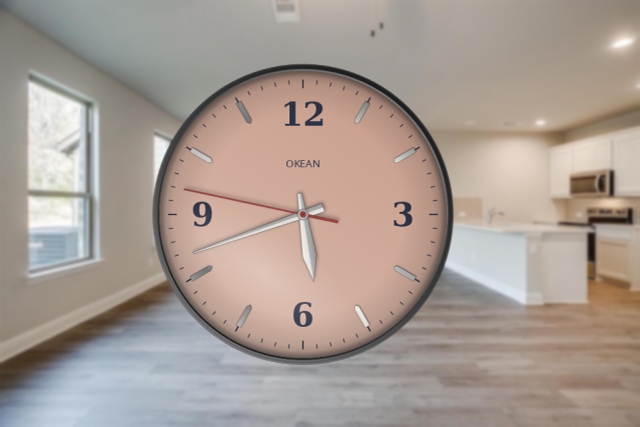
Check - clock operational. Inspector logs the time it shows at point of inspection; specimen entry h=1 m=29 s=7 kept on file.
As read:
h=5 m=41 s=47
